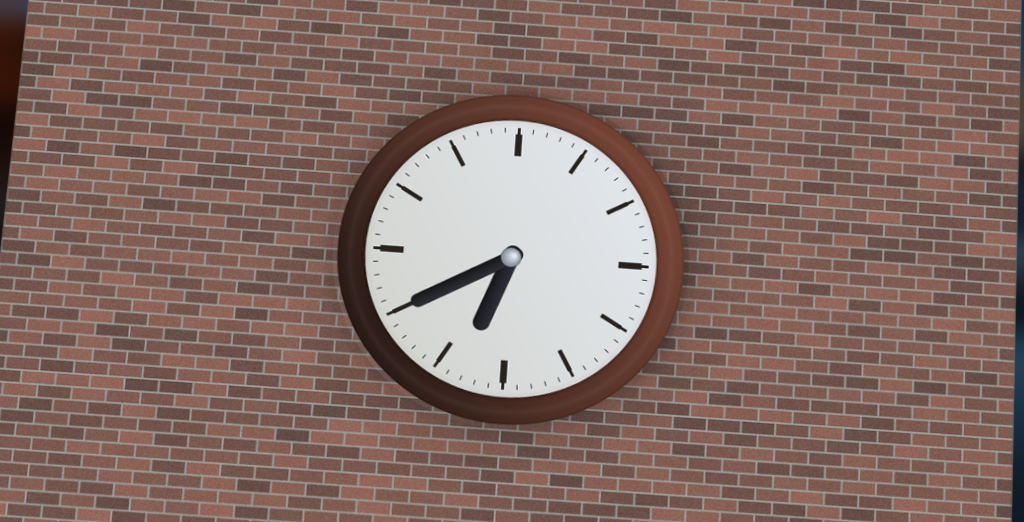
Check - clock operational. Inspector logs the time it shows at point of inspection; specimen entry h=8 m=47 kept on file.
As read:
h=6 m=40
